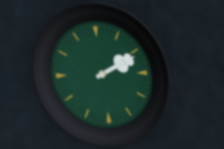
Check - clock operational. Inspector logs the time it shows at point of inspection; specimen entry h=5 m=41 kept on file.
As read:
h=2 m=11
